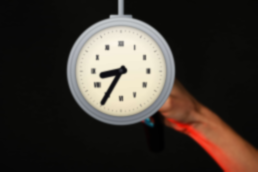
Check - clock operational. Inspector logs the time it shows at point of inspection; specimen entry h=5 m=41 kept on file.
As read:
h=8 m=35
